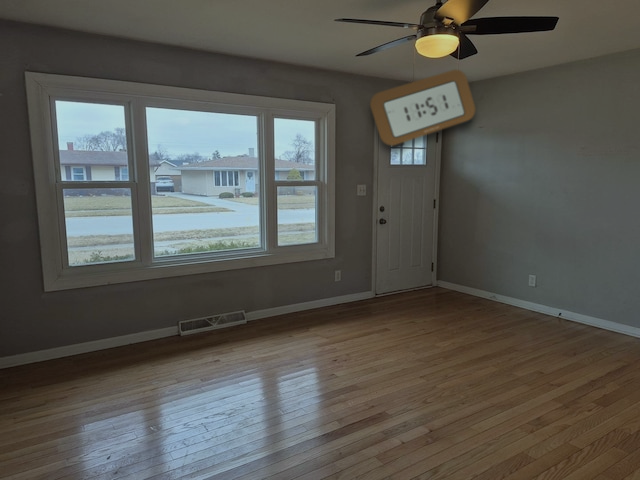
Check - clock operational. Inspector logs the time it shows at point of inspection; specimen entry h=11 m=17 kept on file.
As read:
h=11 m=51
